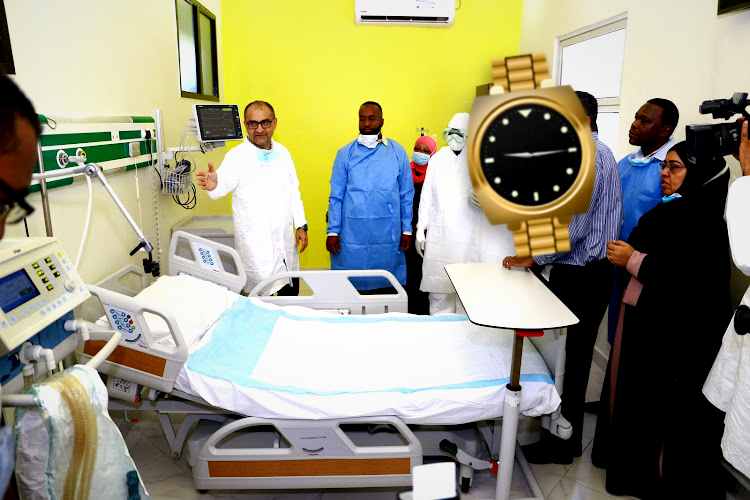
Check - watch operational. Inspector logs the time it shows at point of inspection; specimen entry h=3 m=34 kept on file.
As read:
h=9 m=15
